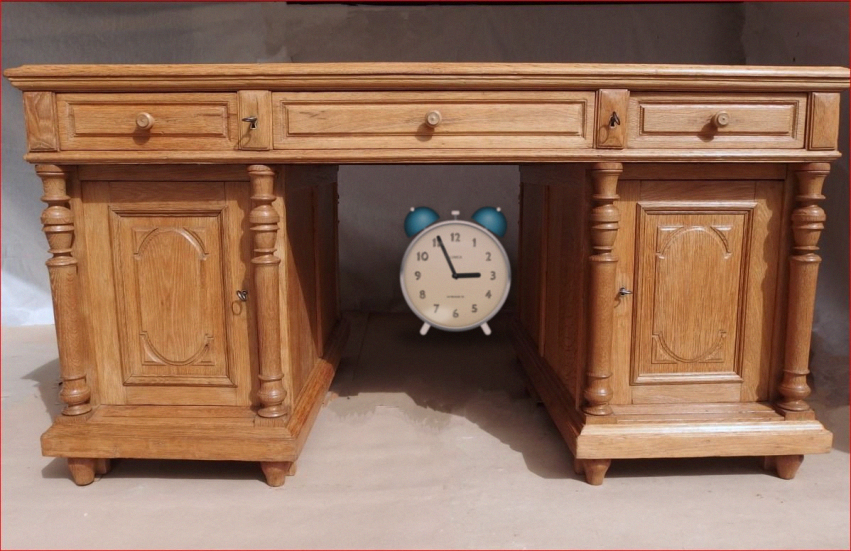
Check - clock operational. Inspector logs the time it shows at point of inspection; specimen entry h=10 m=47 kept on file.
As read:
h=2 m=56
